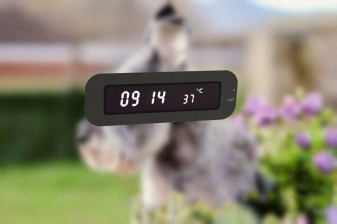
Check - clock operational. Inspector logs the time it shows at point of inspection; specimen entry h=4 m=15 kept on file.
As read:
h=9 m=14
